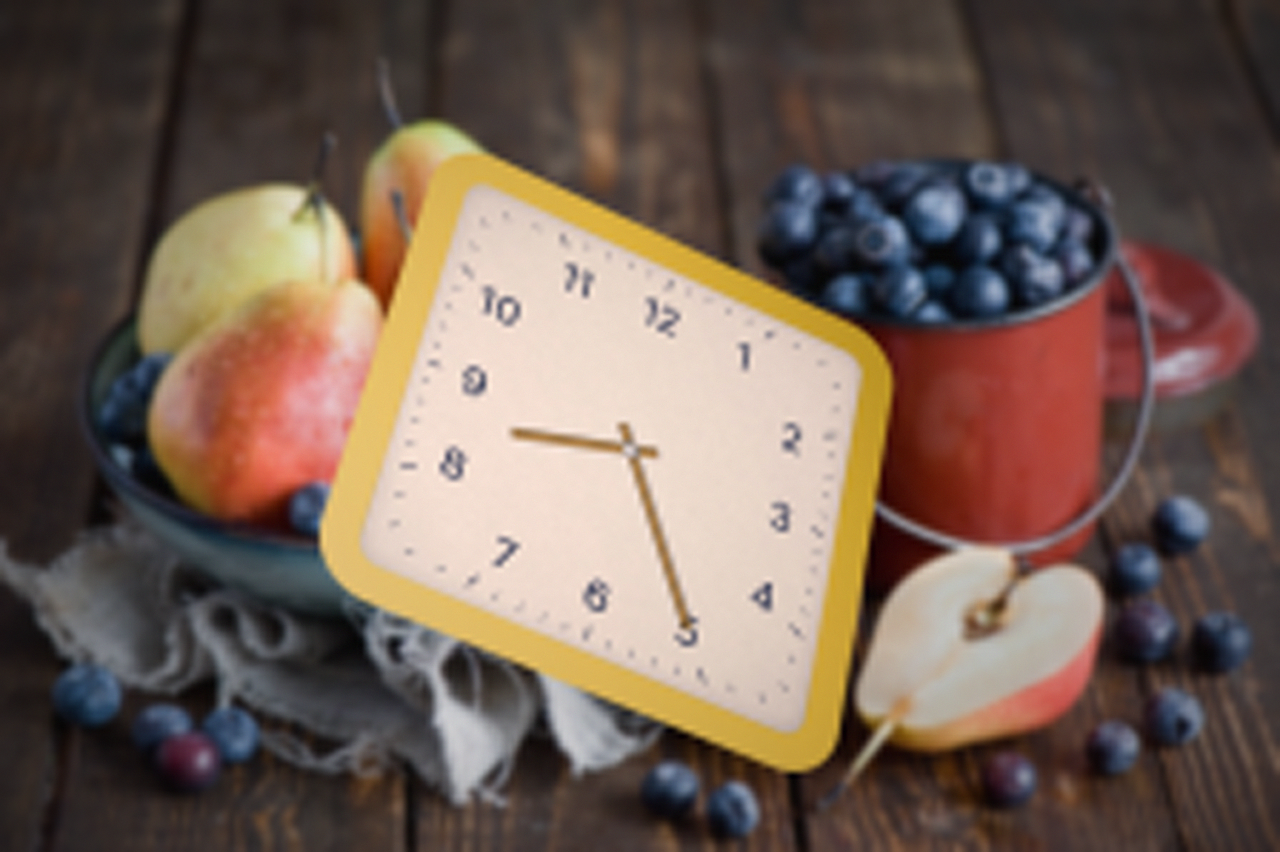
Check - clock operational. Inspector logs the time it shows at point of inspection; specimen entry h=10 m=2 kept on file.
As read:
h=8 m=25
